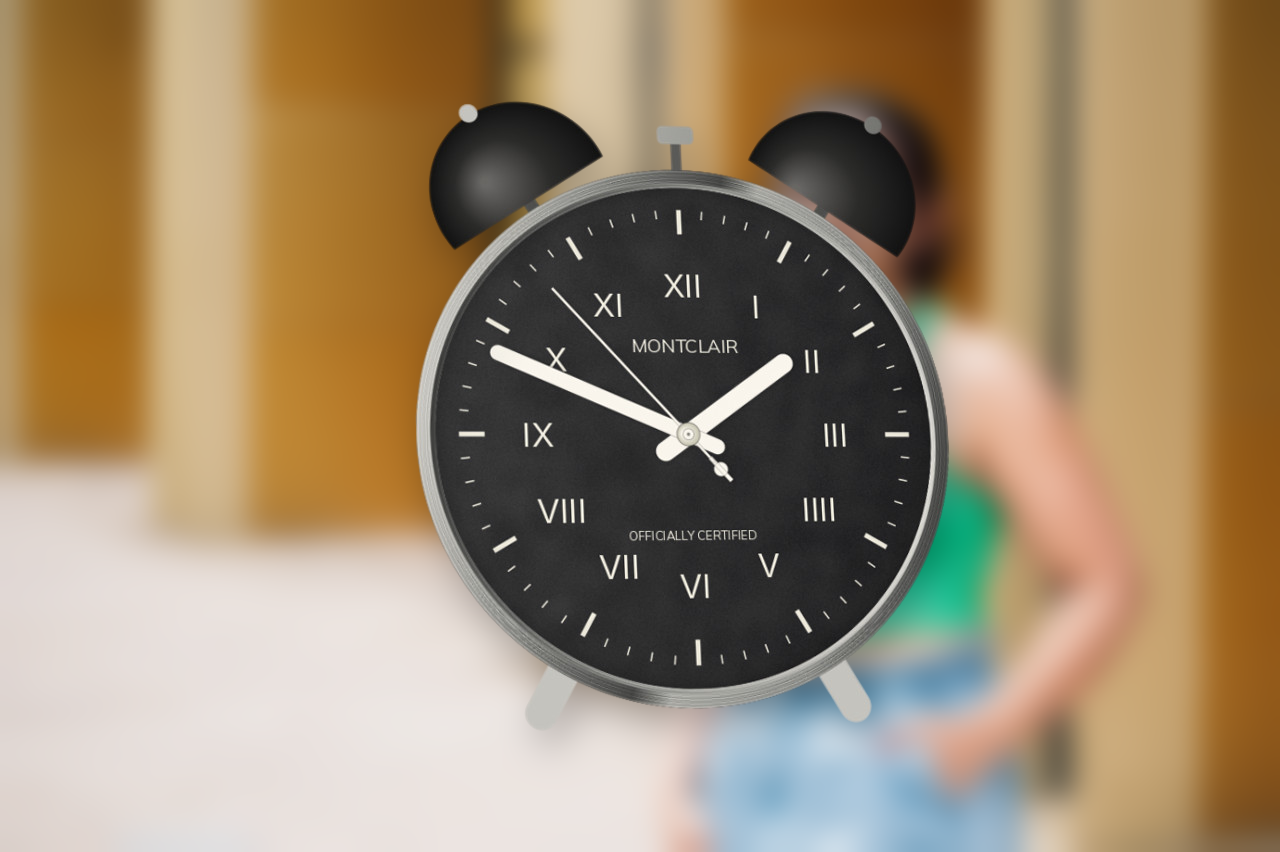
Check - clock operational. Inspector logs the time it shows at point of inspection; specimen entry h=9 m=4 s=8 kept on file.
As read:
h=1 m=48 s=53
